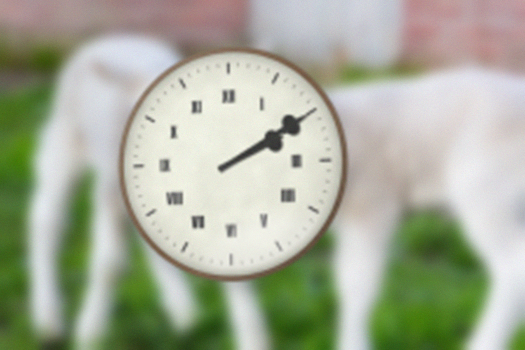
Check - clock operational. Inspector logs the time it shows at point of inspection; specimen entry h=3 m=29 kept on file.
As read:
h=2 m=10
